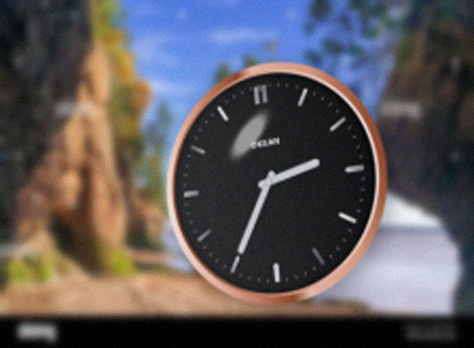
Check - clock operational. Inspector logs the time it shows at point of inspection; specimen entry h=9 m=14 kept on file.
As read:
h=2 m=35
